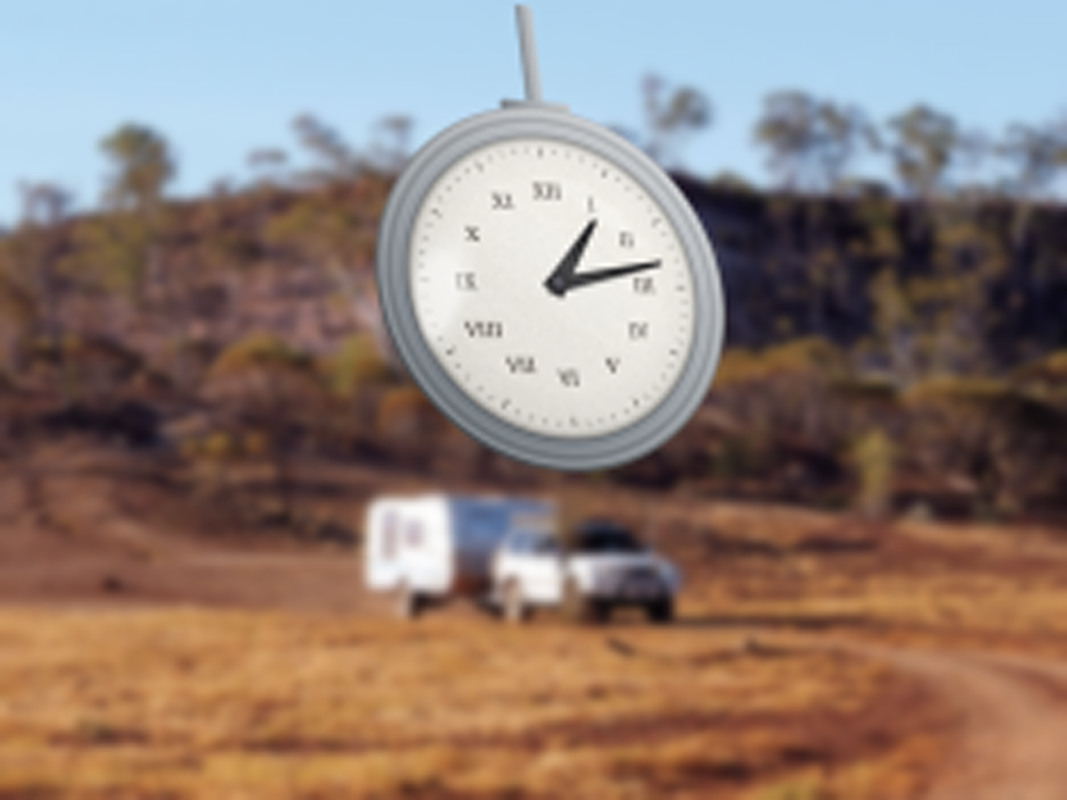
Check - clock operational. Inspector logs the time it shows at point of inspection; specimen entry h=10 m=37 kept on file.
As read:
h=1 m=13
